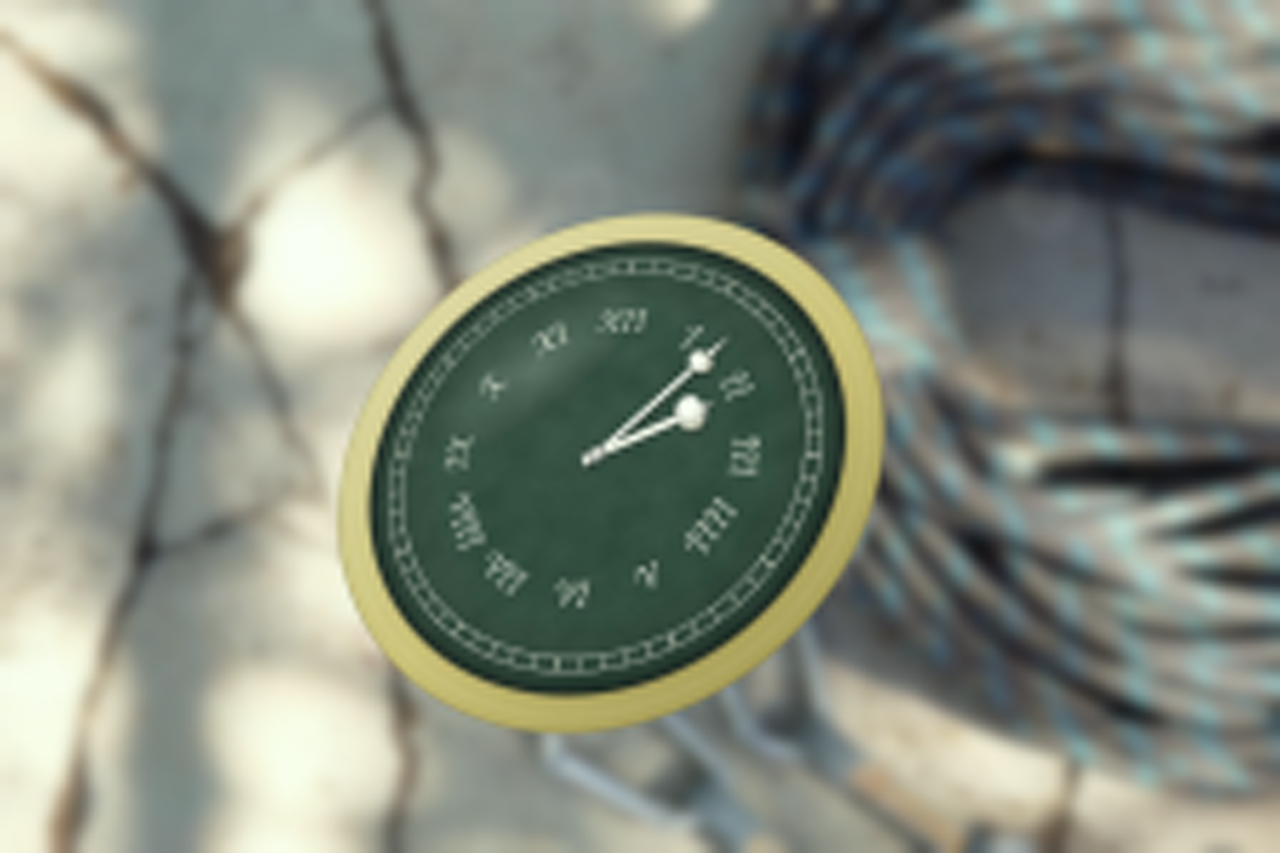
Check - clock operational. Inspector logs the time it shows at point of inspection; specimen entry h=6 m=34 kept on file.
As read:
h=2 m=7
